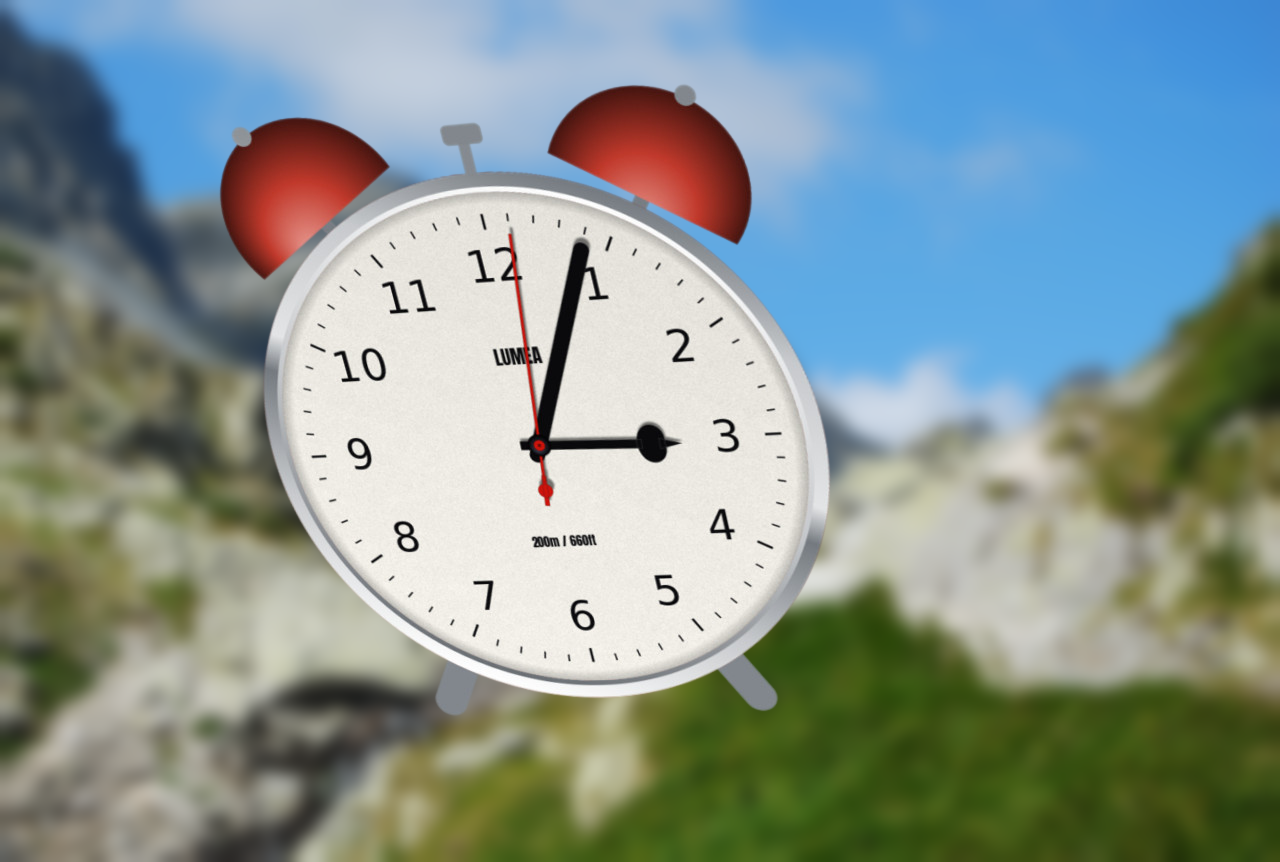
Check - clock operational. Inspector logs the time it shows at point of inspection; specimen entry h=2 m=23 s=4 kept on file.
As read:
h=3 m=4 s=1
